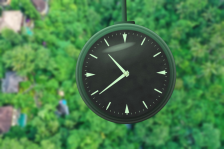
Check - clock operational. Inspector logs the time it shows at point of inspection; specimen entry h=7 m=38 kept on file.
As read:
h=10 m=39
